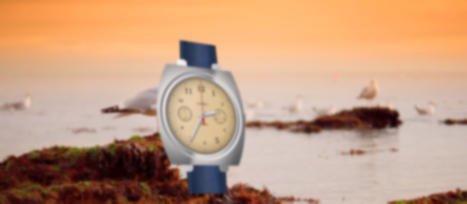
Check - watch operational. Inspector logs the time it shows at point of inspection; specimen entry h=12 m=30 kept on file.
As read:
h=2 m=35
